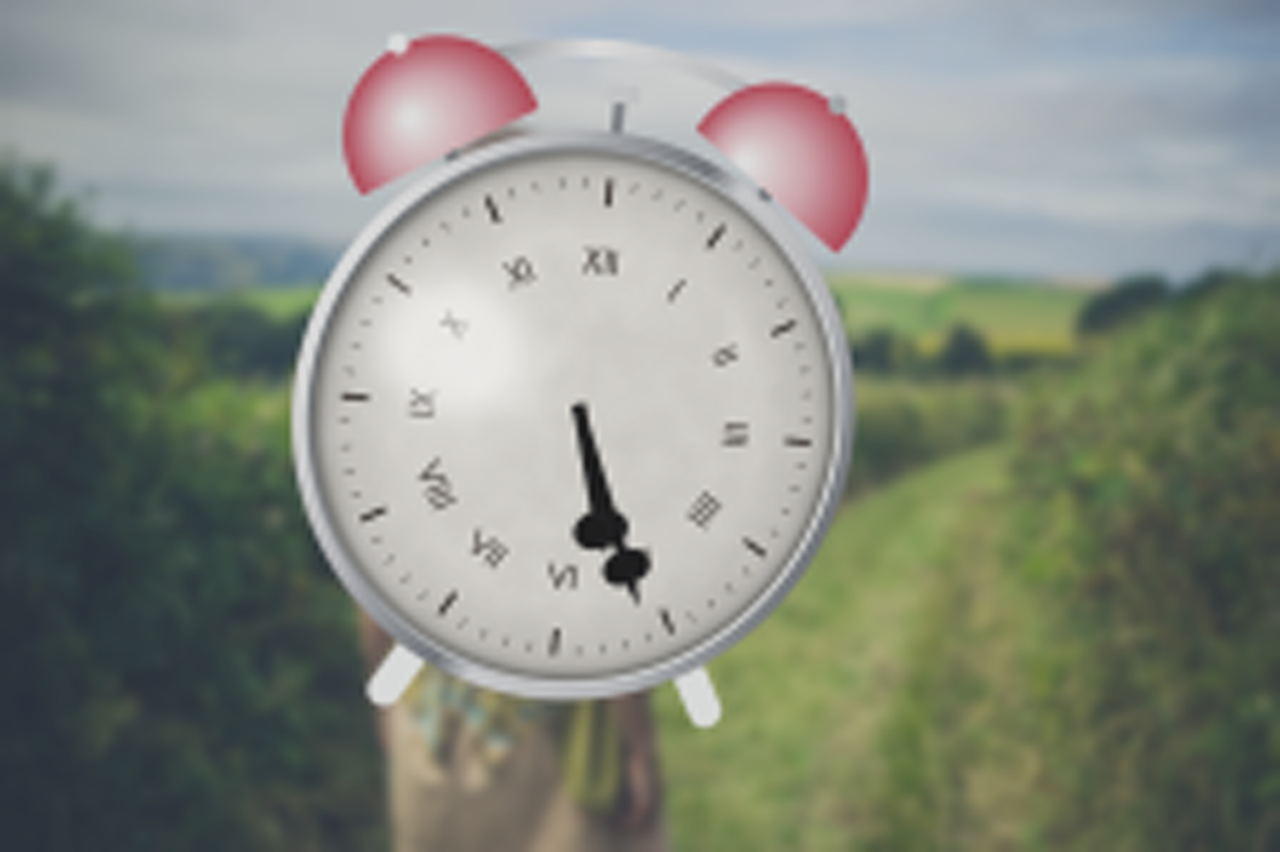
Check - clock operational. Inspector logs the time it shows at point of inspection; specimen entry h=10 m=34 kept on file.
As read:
h=5 m=26
